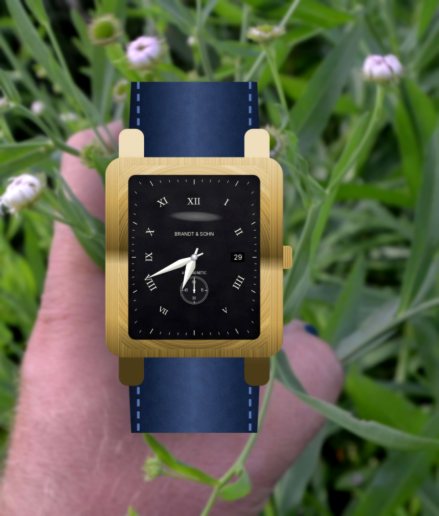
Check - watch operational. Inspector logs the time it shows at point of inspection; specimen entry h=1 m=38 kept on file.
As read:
h=6 m=41
